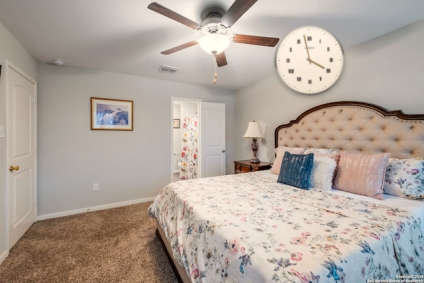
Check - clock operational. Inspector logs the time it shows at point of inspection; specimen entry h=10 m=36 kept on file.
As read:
h=3 m=58
